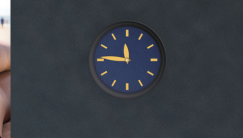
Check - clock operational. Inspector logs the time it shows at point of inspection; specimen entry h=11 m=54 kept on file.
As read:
h=11 m=46
